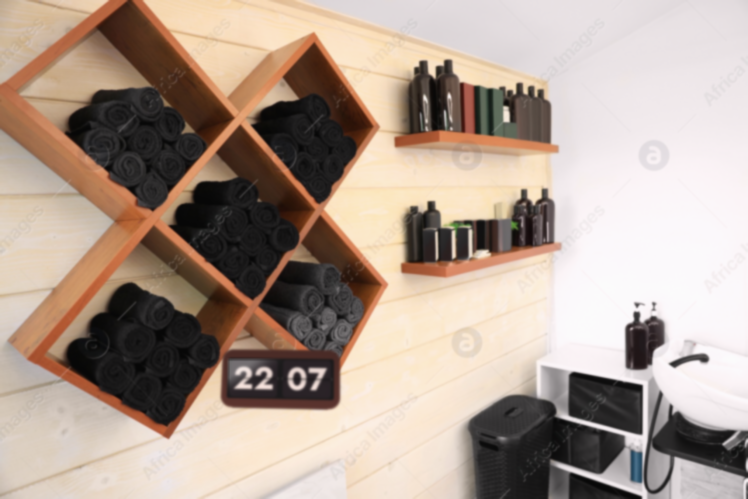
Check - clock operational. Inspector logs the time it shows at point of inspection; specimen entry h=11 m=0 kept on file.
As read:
h=22 m=7
